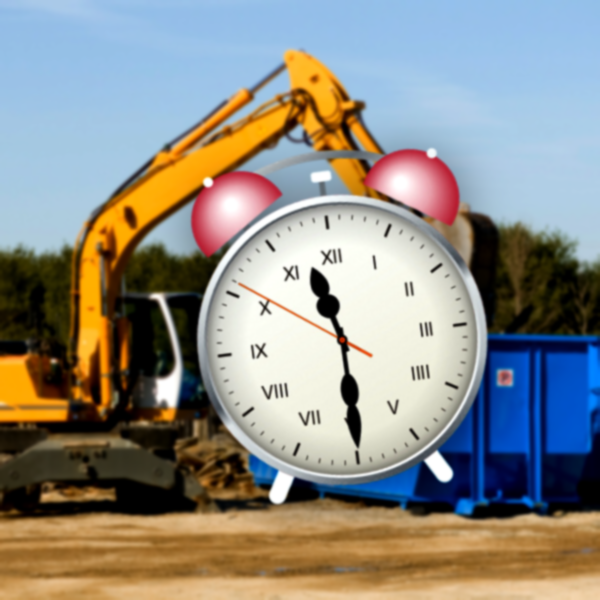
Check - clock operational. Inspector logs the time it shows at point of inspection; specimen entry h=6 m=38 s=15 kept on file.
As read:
h=11 m=29 s=51
